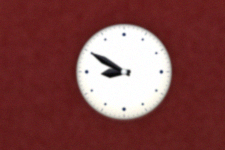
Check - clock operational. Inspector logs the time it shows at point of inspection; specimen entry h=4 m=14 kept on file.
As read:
h=8 m=50
